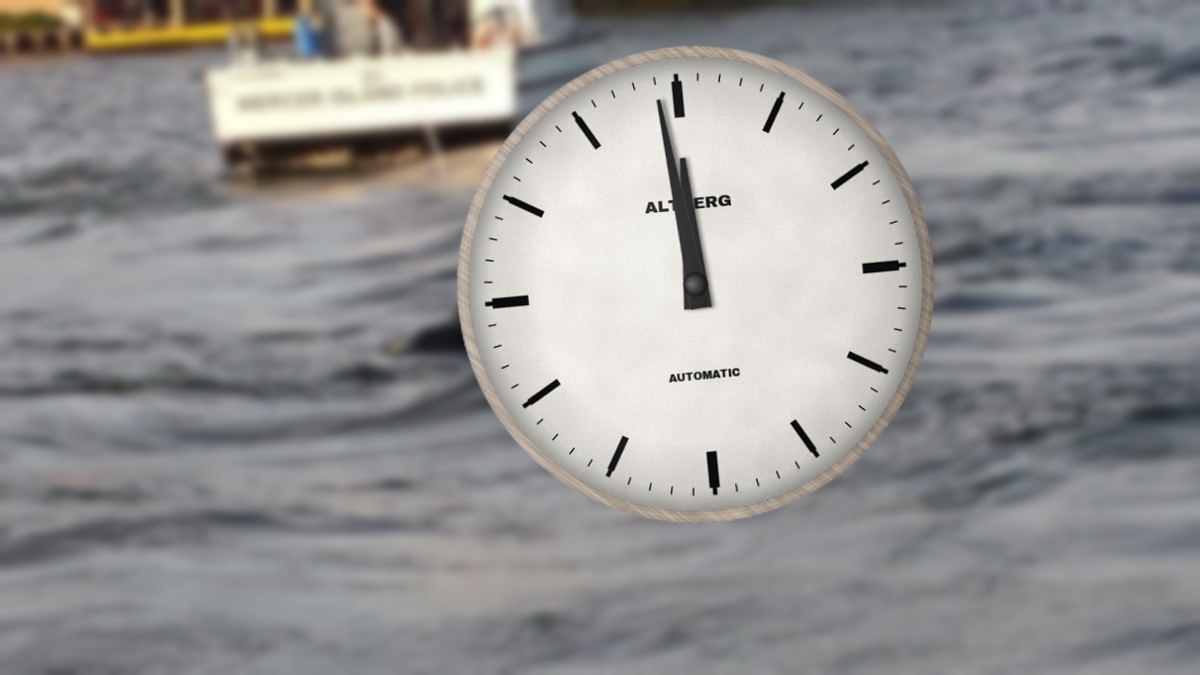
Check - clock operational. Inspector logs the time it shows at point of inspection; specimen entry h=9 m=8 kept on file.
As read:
h=11 m=59
